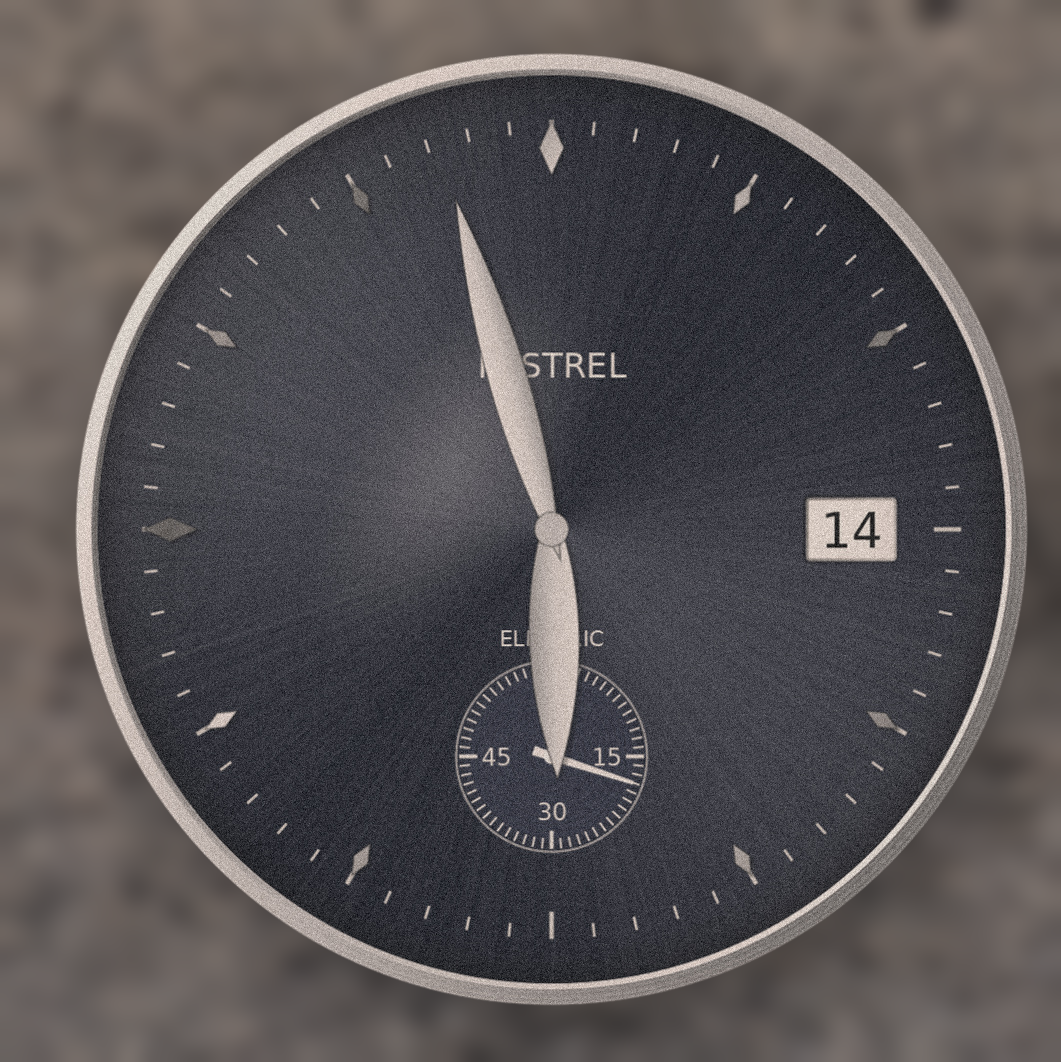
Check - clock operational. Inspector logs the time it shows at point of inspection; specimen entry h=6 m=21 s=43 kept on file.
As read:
h=5 m=57 s=18
